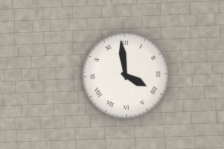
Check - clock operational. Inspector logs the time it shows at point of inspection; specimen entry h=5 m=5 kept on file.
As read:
h=3 m=59
